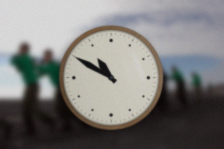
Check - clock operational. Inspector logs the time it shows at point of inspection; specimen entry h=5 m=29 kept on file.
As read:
h=10 m=50
